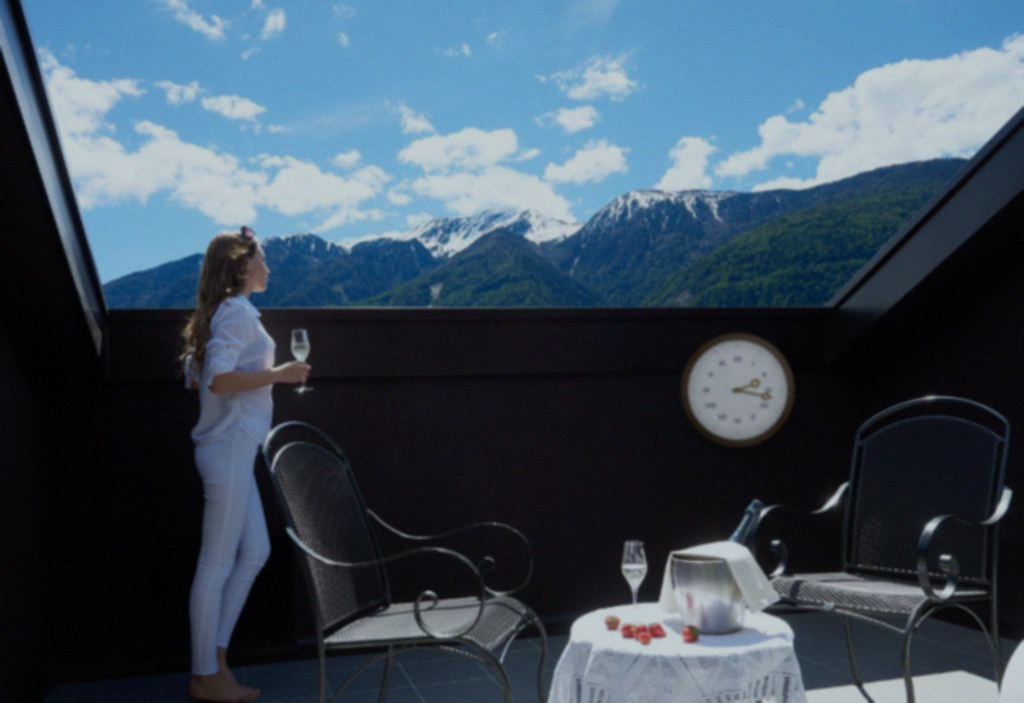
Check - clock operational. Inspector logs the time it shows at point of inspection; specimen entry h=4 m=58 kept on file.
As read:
h=2 m=17
